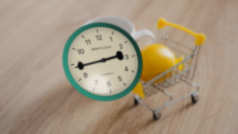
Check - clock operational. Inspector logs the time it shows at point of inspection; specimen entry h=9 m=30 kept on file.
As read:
h=2 m=44
